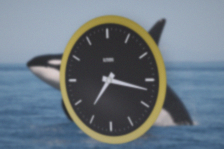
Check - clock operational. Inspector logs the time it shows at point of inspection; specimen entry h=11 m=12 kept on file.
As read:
h=7 m=17
